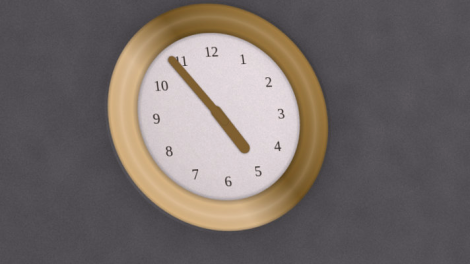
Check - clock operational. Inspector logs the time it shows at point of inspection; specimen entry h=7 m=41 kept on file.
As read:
h=4 m=54
